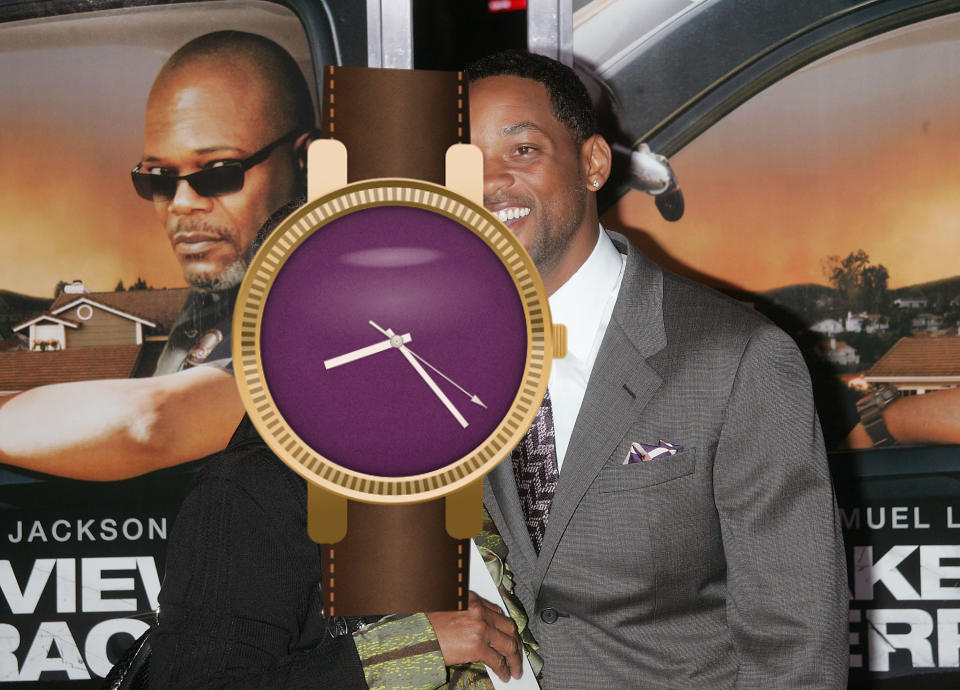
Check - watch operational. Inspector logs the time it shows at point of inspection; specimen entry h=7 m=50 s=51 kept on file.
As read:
h=8 m=23 s=21
